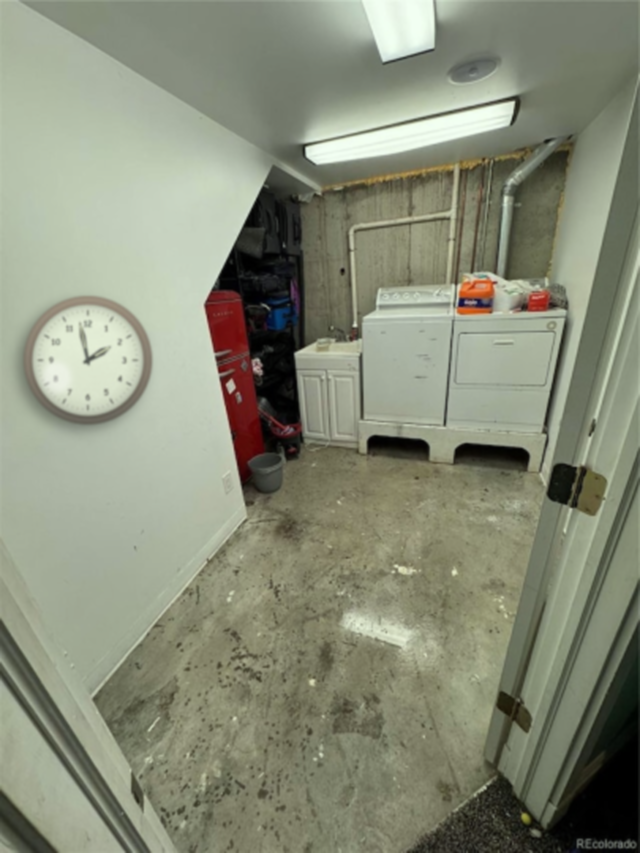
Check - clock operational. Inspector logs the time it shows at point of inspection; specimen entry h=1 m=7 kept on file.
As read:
h=1 m=58
